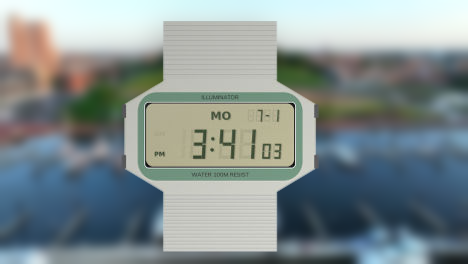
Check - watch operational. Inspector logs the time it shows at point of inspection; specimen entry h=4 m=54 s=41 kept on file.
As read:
h=3 m=41 s=3
